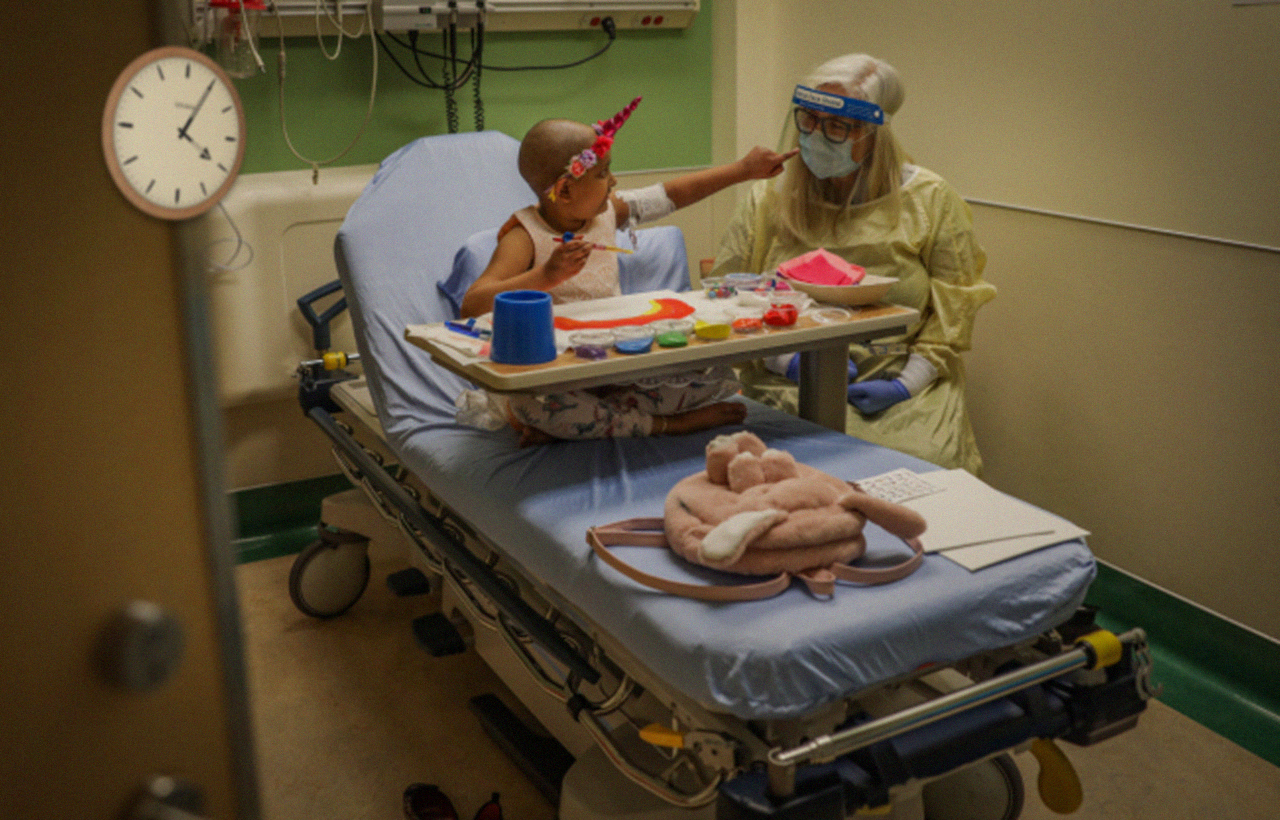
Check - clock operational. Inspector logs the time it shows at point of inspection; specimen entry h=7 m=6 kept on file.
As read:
h=4 m=5
